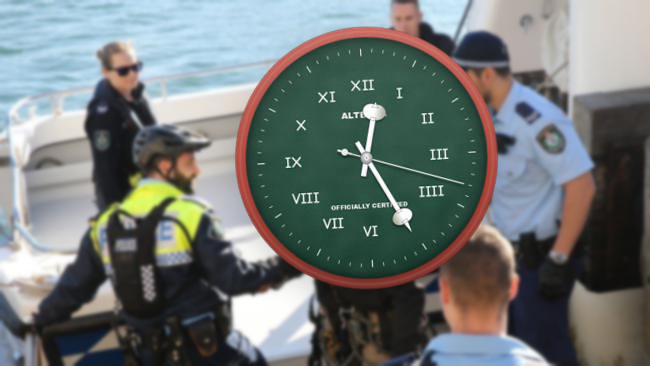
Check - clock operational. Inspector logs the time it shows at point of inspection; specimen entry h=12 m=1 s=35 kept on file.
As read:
h=12 m=25 s=18
